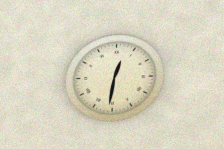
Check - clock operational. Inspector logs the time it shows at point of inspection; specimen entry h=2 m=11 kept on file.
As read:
h=12 m=31
